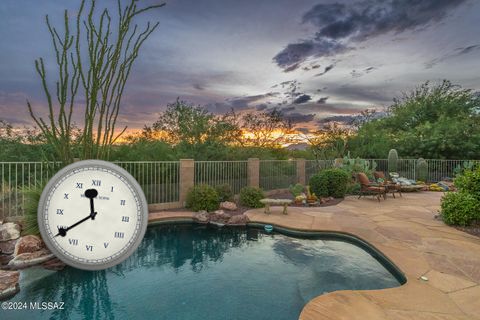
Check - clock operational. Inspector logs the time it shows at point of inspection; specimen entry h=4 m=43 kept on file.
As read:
h=11 m=39
